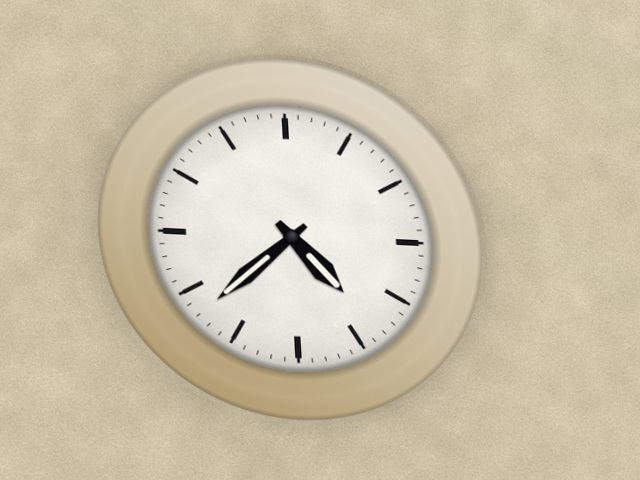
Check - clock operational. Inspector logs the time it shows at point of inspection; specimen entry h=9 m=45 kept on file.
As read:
h=4 m=38
